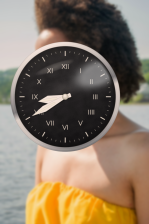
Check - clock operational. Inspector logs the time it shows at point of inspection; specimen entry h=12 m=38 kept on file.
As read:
h=8 m=40
